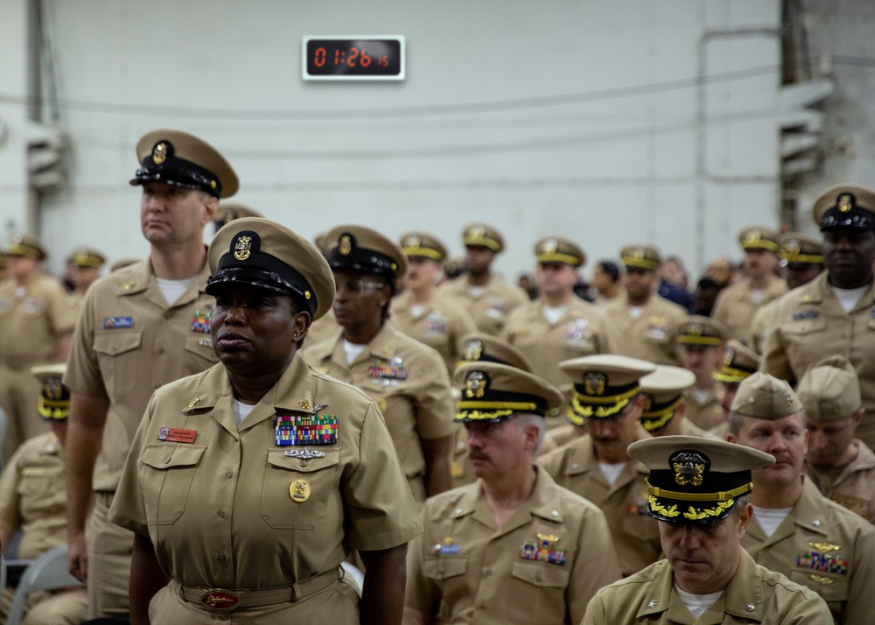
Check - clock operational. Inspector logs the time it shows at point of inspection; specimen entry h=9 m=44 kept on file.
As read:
h=1 m=26
